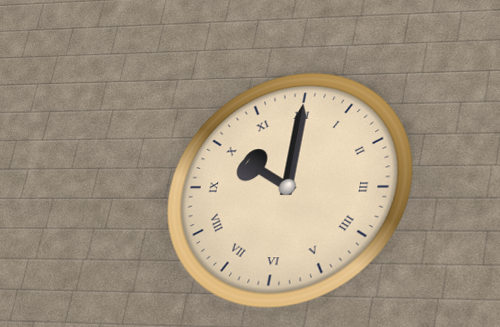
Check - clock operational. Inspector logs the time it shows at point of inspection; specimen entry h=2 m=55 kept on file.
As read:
h=10 m=0
